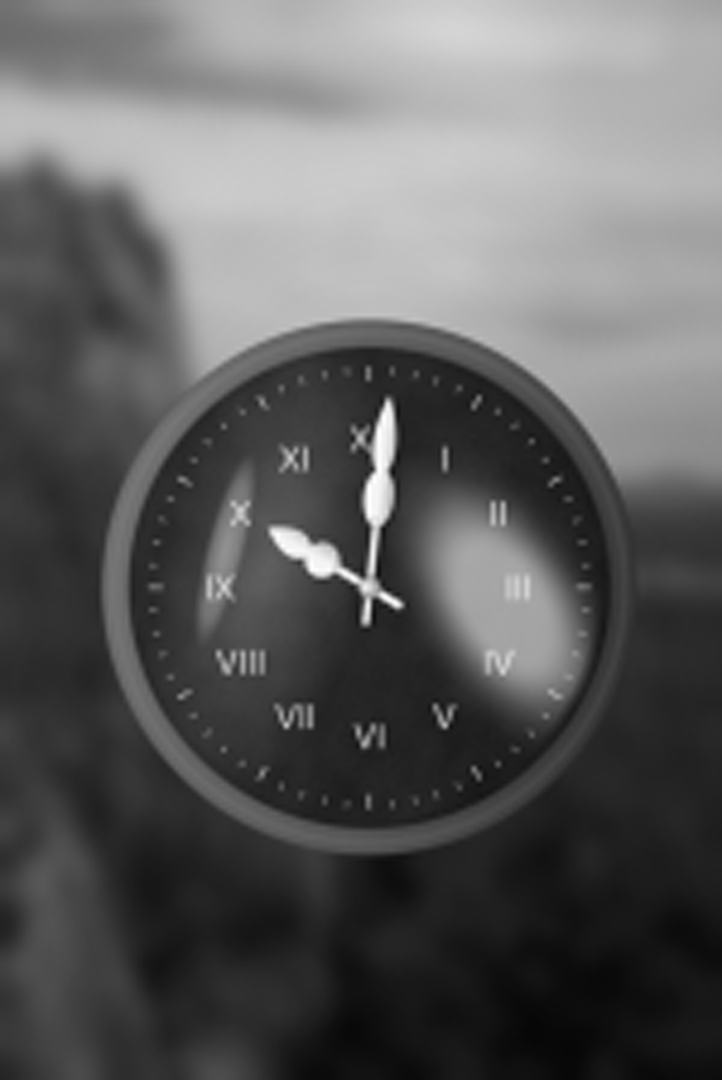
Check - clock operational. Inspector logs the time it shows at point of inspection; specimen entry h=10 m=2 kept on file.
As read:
h=10 m=1
